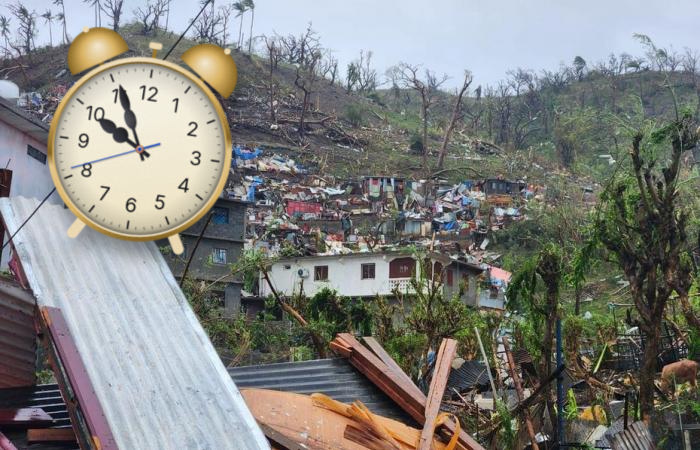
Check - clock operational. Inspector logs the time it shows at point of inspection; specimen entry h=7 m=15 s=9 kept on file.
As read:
h=9 m=55 s=41
